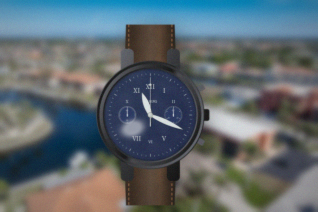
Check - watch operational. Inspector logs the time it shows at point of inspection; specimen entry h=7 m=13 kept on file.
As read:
h=11 m=19
